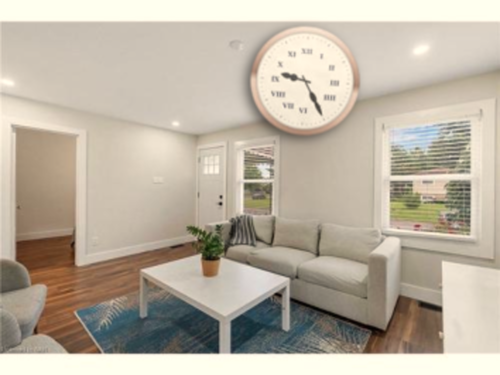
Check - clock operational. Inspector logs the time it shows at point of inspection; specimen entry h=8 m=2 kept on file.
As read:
h=9 m=25
